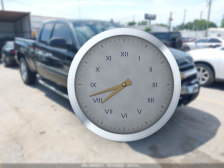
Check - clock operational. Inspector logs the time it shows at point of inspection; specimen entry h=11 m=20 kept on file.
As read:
h=7 m=42
